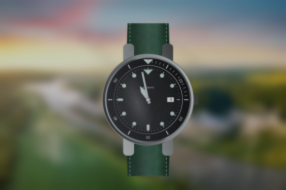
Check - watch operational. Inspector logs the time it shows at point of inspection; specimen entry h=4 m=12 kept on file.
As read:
h=10 m=58
